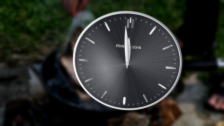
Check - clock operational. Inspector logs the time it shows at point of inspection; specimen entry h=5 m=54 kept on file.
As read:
h=11 m=59
